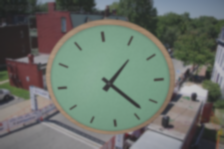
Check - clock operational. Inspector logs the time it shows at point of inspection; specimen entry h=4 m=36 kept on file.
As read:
h=1 m=23
